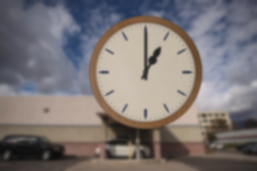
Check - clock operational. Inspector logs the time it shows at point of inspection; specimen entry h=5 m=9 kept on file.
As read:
h=1 m=0
